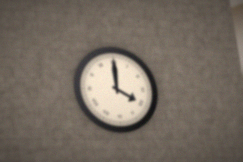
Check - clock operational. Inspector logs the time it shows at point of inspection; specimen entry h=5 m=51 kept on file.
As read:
h=4 m=0
